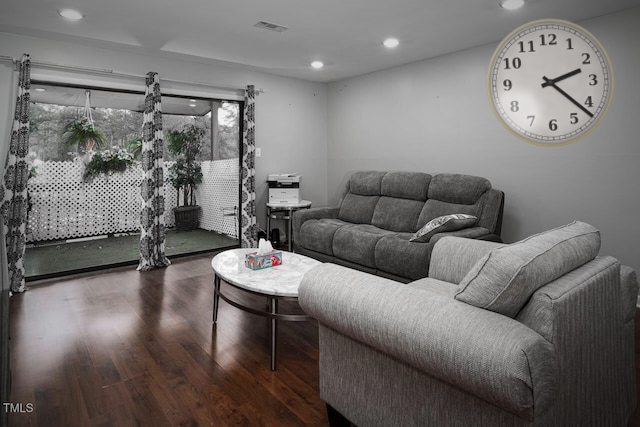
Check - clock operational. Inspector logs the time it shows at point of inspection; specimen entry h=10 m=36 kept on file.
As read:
h=2 m=22
